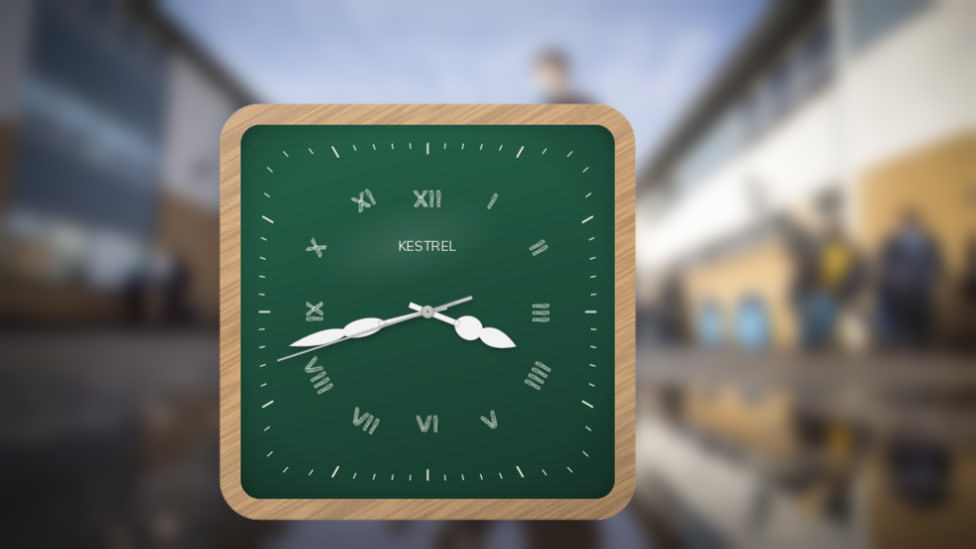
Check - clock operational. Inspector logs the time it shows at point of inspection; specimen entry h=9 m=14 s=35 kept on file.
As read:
h=3 m=42 s=42
